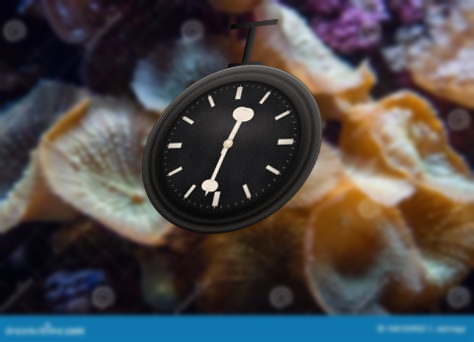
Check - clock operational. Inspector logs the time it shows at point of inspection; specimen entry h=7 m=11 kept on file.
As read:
h=12 m=32
